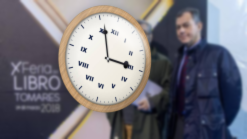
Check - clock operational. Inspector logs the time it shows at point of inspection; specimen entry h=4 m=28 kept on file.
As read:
h=2 m=56
